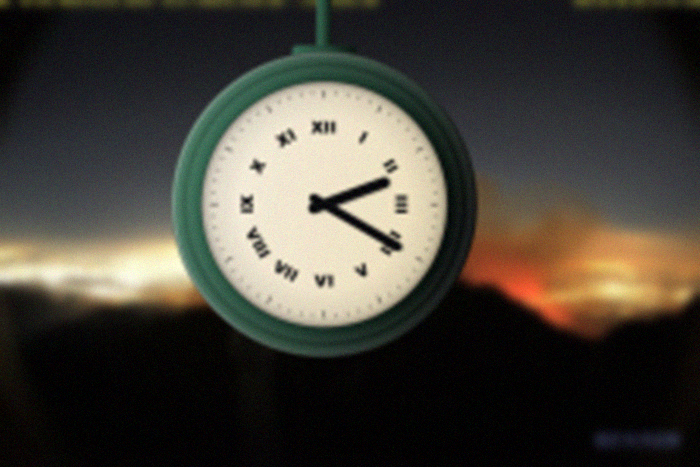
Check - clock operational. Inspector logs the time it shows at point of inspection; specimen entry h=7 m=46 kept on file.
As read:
h=2 m=20
